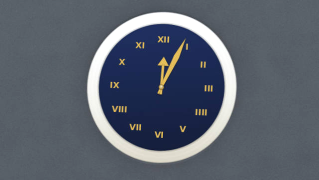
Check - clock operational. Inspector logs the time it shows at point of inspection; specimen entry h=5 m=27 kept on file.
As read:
h=12 m=4
